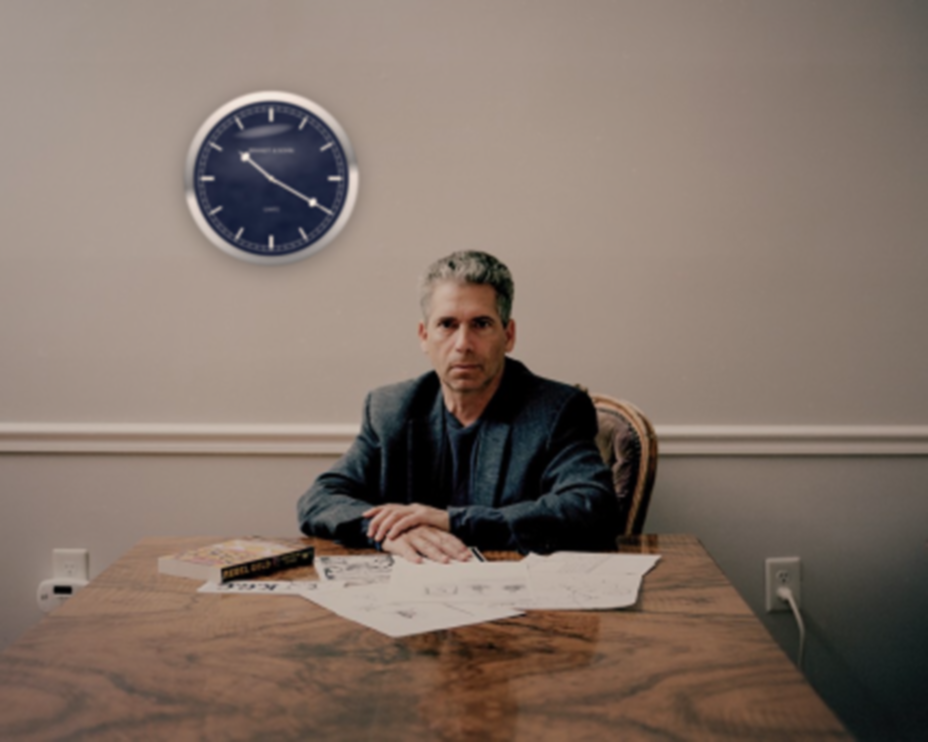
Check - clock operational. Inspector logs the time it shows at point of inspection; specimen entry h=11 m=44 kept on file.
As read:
h=10 m=20
